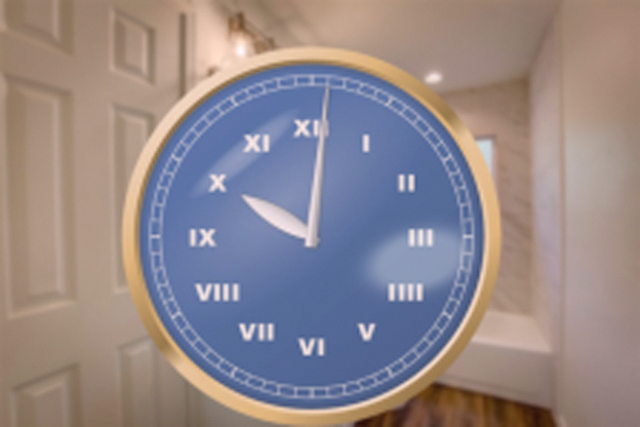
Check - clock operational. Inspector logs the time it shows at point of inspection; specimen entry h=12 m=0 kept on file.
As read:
h=10 m=1
